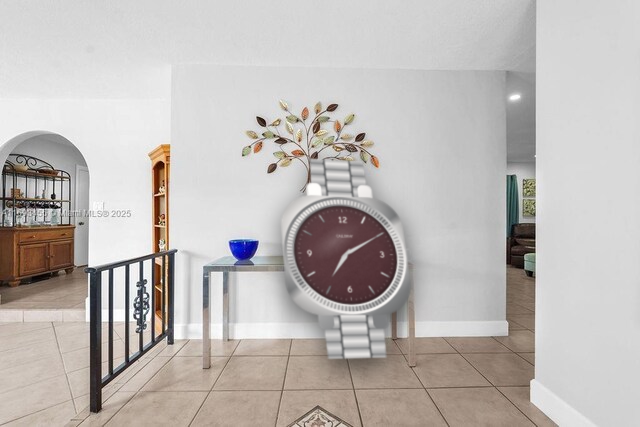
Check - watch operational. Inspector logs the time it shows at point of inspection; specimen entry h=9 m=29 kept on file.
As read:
h=7 m=10
